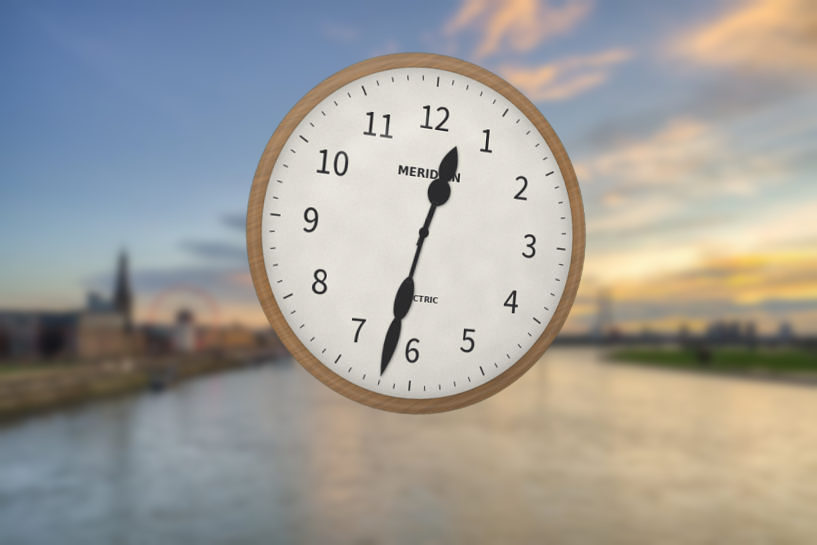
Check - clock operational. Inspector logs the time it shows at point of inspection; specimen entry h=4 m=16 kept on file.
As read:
h=12 m=32
